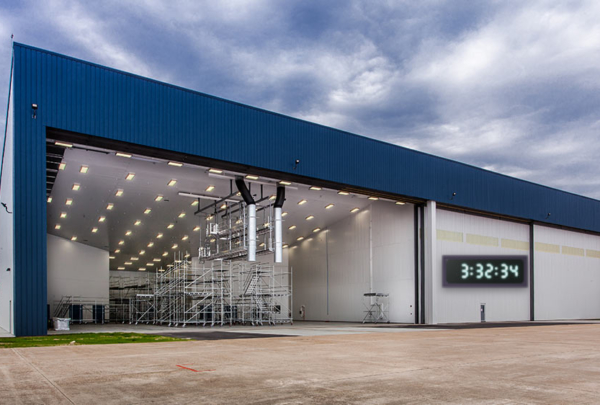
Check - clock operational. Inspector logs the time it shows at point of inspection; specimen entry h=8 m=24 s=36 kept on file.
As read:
h=3 m=32 s=34
